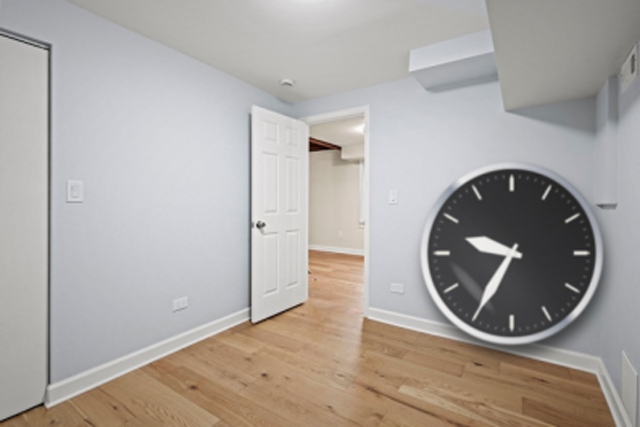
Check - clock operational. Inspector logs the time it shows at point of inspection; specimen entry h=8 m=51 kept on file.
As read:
h=9 m=35
